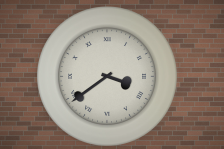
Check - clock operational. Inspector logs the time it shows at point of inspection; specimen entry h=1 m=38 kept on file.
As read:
h=3 m=39
